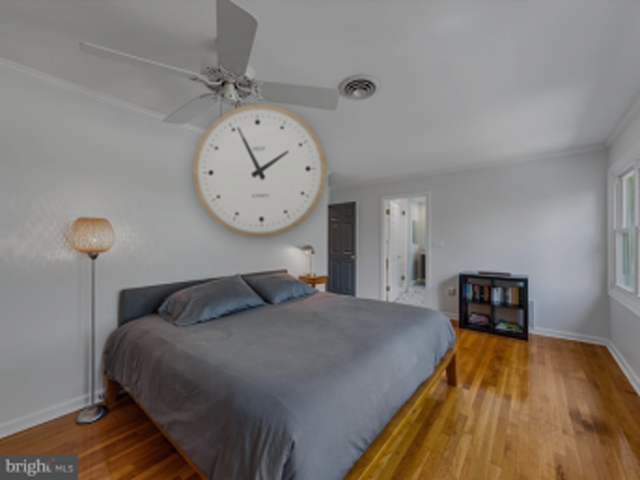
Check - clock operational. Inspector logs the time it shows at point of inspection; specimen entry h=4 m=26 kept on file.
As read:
h=1 m=56
